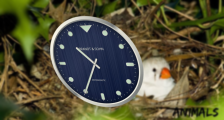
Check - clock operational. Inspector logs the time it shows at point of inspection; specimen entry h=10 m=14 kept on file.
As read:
h=10 m=35
